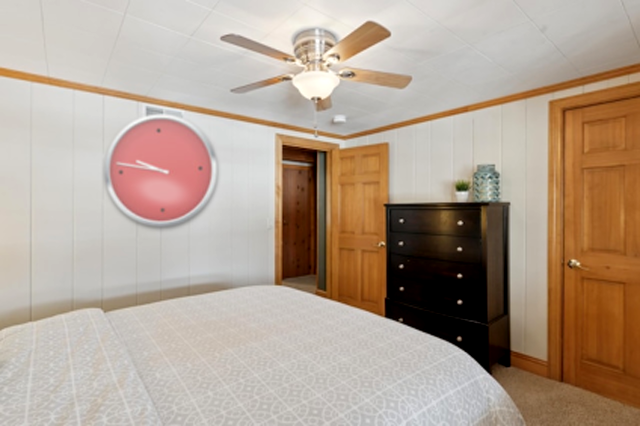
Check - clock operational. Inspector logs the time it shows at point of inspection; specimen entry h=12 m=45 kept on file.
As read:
h=9 m=47
